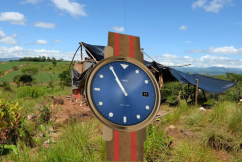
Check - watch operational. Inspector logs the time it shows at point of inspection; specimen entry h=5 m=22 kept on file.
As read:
h=10 m=55
